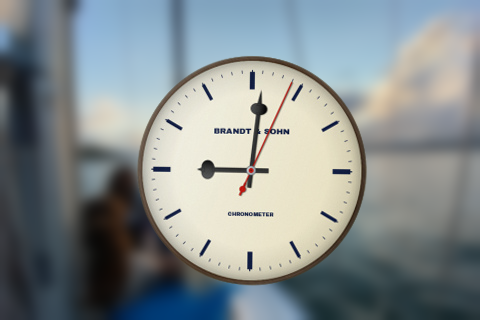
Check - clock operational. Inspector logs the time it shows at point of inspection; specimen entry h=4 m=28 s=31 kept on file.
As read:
h=9 m=1 s=4
